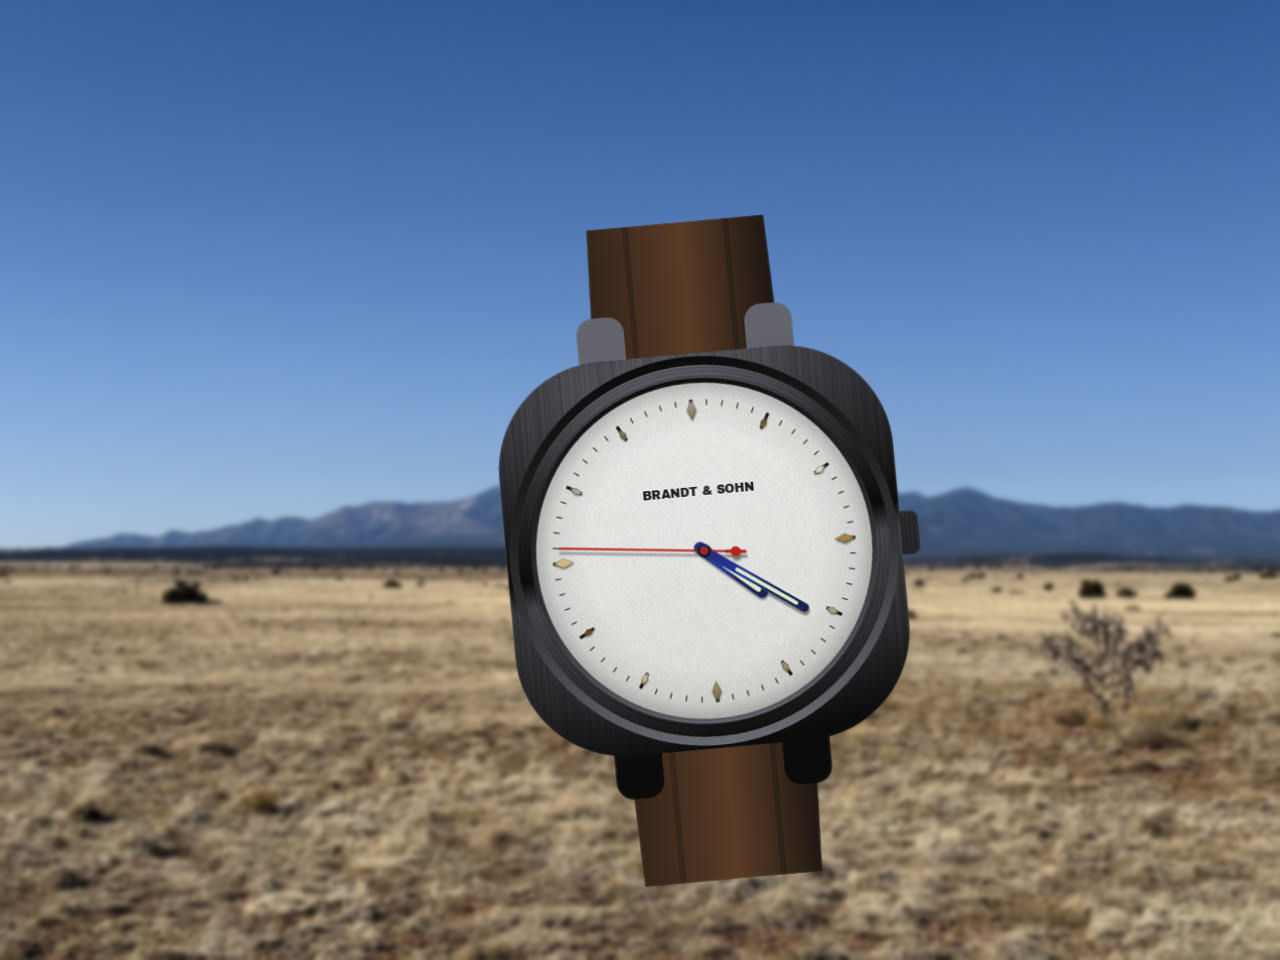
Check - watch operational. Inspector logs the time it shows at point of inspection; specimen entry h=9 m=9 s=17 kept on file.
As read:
h=4 m=20 s=46
